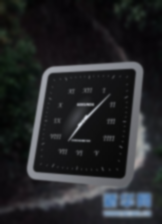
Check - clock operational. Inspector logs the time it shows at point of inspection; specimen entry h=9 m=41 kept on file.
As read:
h=7 m=7
